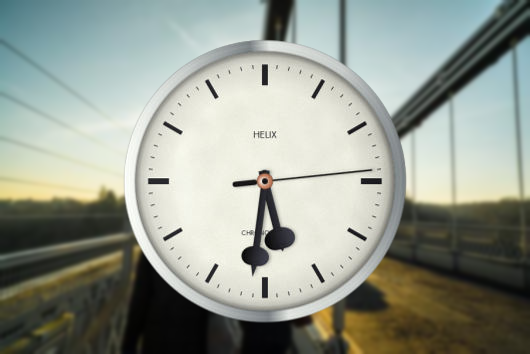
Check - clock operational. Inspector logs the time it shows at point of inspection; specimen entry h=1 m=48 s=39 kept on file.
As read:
h=5 m=31 s=14
